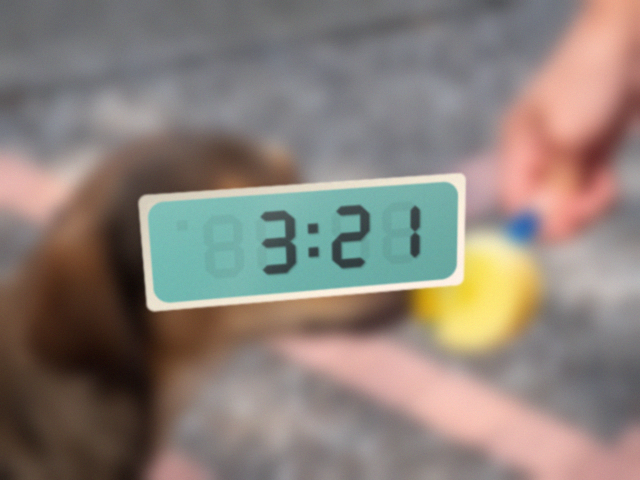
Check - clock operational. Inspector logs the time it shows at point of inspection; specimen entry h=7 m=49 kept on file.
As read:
h=3 m=21
